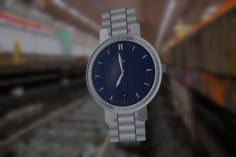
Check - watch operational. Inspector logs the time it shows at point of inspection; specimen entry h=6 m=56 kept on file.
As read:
h=6 m=59
